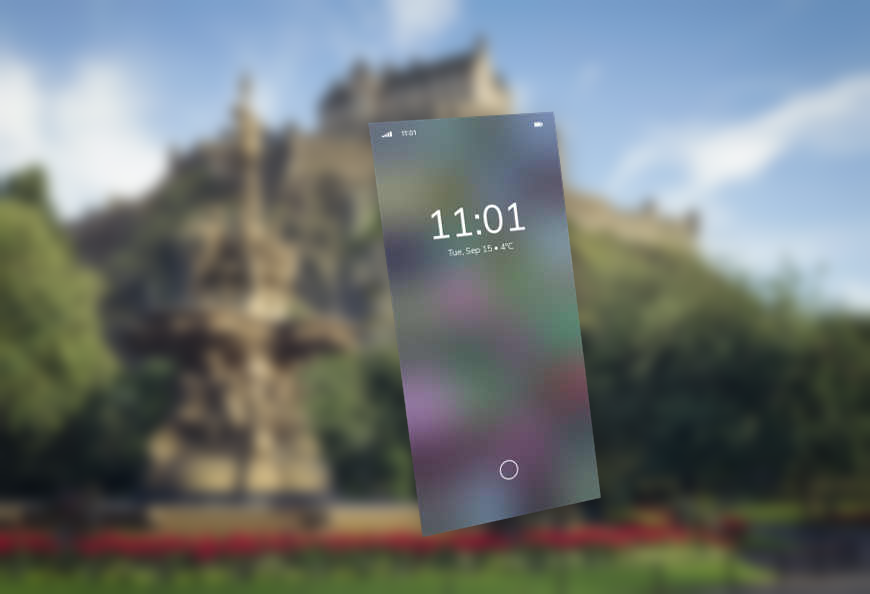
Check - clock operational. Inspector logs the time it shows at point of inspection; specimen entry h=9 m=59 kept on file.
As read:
h=11 m=1
